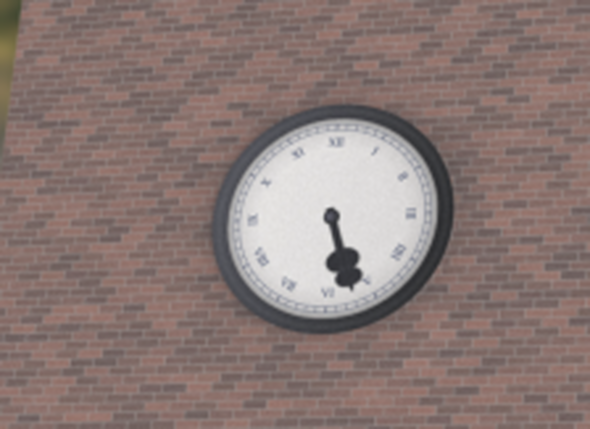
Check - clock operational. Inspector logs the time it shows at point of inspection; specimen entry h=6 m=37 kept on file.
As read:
h=5 m=27
